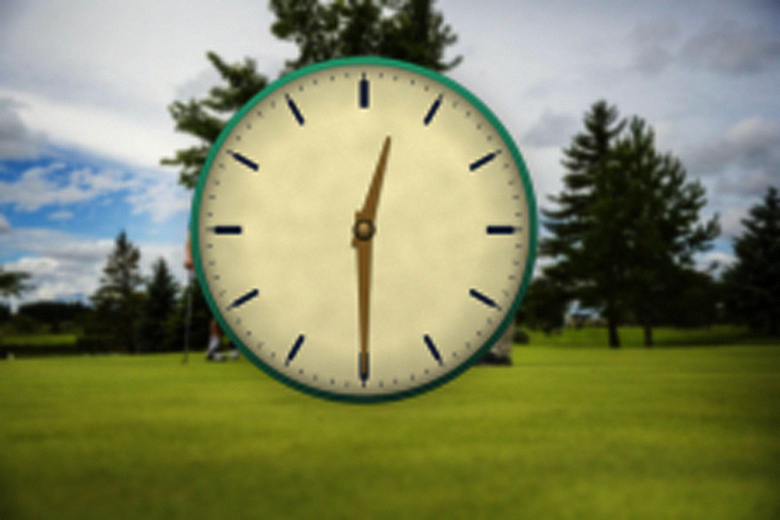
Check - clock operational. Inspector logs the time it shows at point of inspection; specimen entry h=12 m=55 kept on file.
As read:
h=12 m=30
